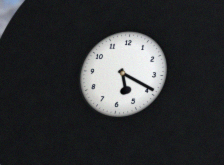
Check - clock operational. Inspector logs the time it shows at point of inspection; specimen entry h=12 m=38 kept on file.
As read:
h=5 m=19
